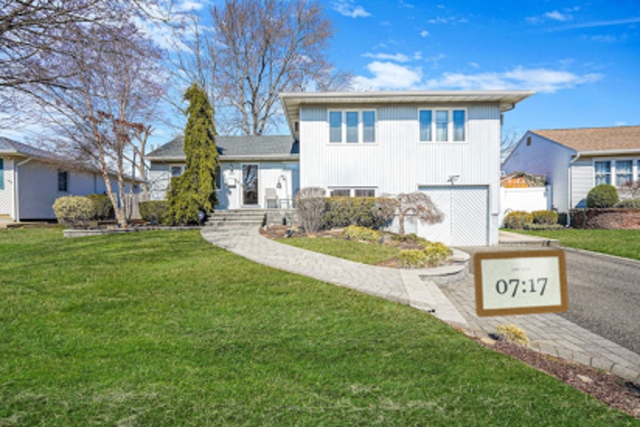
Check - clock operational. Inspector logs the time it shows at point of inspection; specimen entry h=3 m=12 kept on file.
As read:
h=7 m=17
